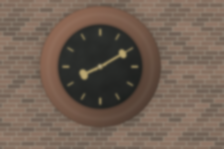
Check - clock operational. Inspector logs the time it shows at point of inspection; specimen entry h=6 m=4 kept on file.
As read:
h=8 m=10
